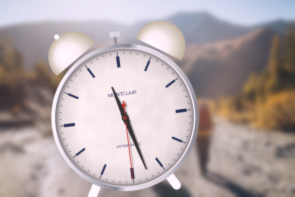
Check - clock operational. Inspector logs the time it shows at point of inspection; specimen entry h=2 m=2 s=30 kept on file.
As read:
h=11 m=27 s=30
